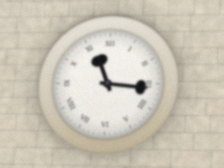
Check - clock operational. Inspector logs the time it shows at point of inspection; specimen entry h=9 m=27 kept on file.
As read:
h=11 m=16
